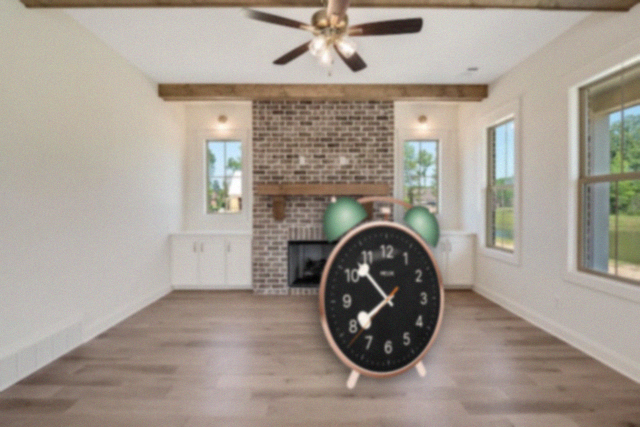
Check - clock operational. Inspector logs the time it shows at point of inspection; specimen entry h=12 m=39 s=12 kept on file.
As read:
h=7 m=52 s=38
